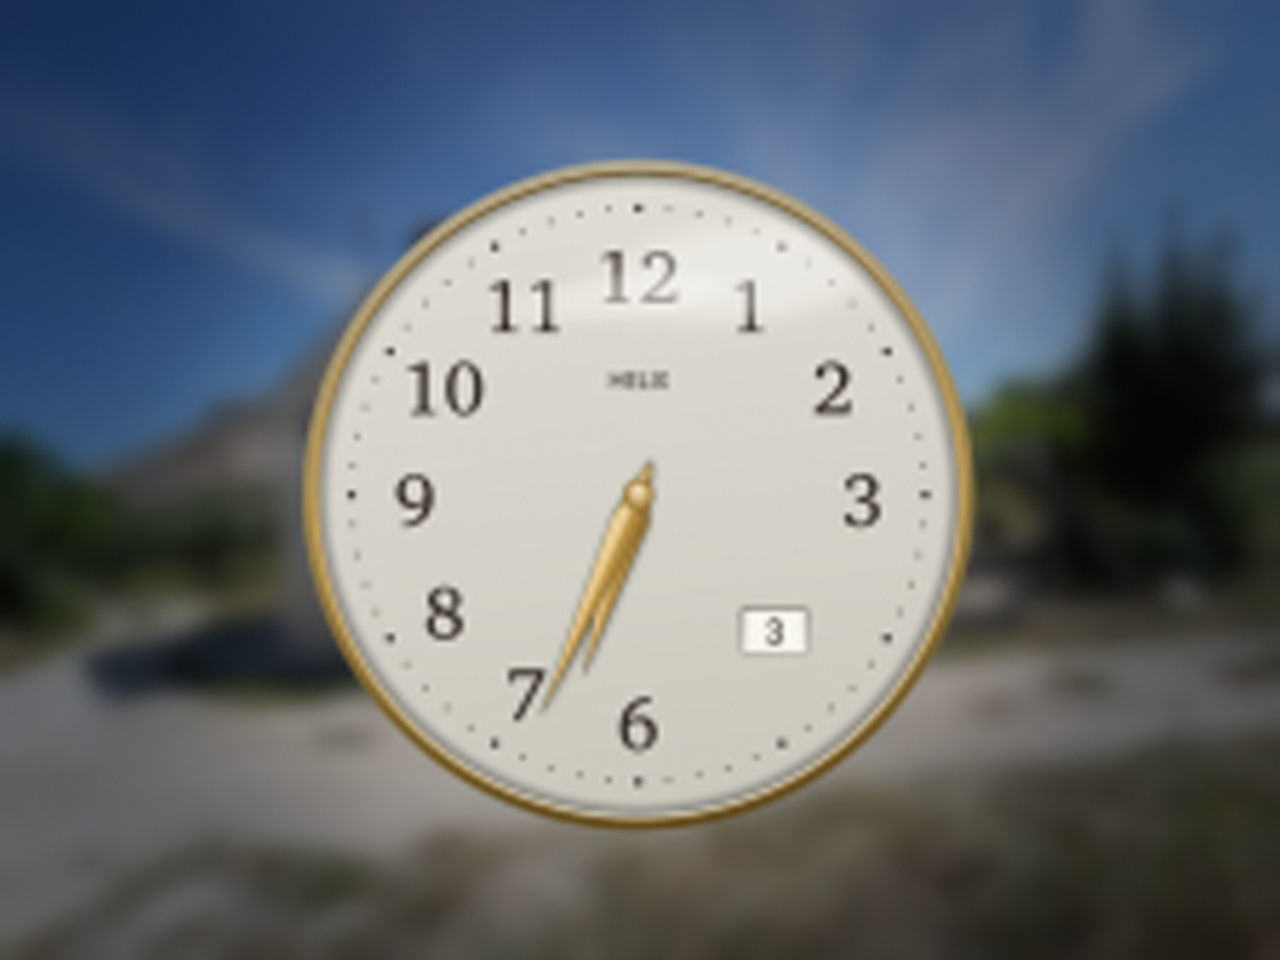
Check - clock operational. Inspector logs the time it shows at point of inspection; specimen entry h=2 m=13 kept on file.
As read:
h=6 m=34
